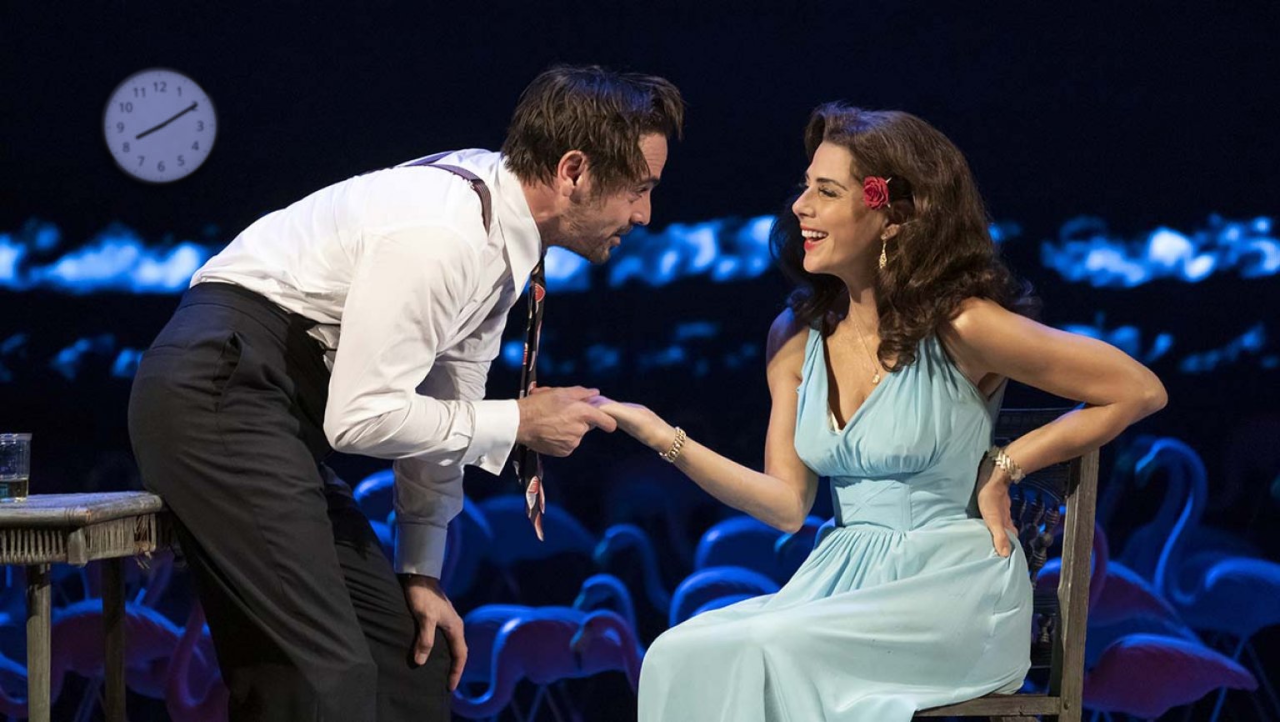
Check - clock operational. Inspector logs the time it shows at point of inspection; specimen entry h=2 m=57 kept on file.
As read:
h=8 m=10
